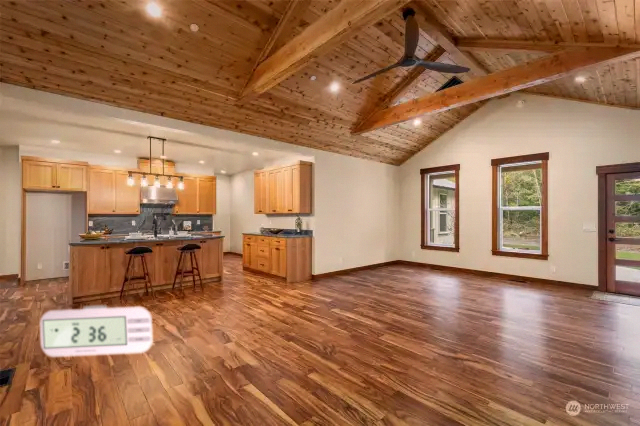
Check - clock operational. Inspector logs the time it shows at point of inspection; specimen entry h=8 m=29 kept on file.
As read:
h=2 m=36
